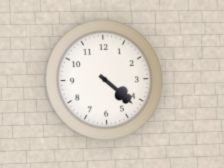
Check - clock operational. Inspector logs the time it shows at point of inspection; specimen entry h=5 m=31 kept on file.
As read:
h=4 m=22
